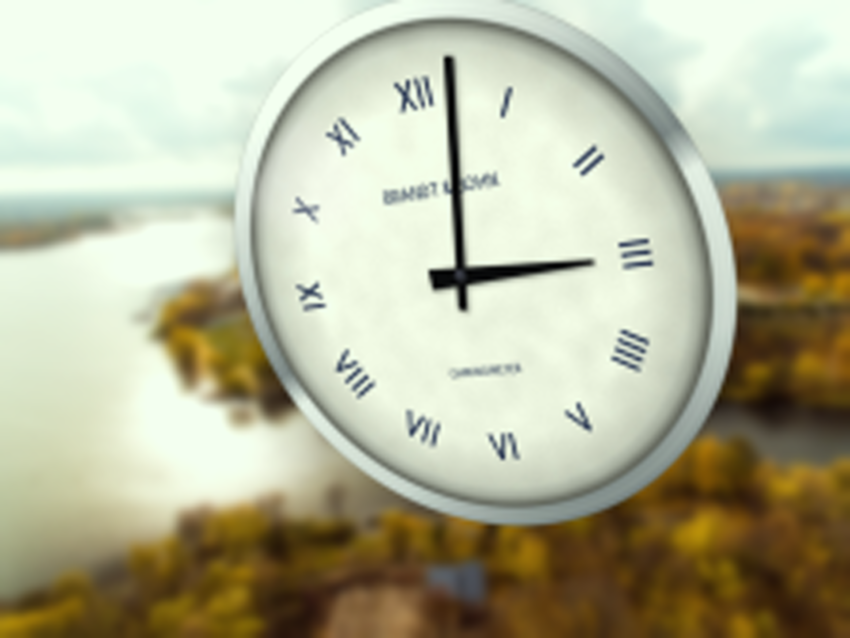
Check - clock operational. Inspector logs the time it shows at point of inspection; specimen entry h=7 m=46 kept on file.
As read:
h=3 m=2
